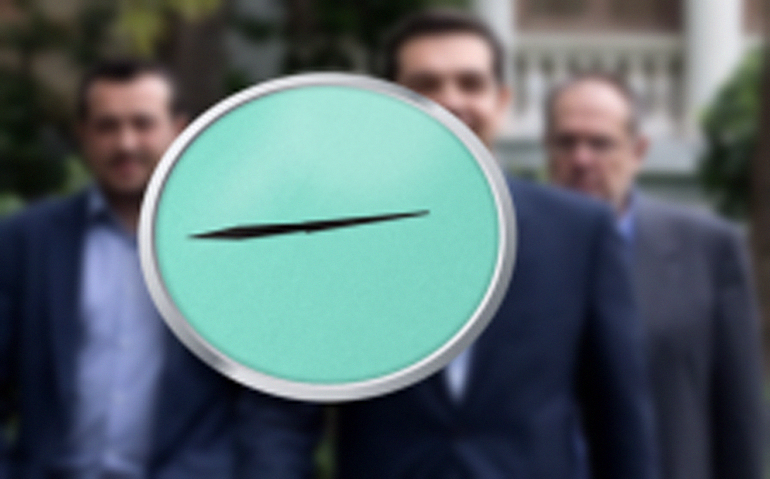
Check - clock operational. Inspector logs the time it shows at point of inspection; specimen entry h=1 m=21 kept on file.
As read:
h=2 m=44
